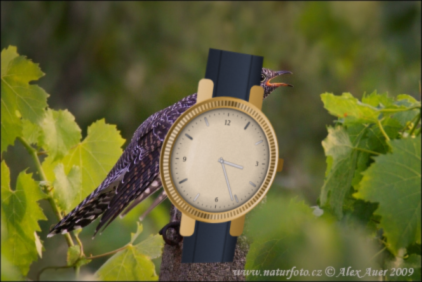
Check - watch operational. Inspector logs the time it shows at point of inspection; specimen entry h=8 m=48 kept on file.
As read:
h=3 m=26
